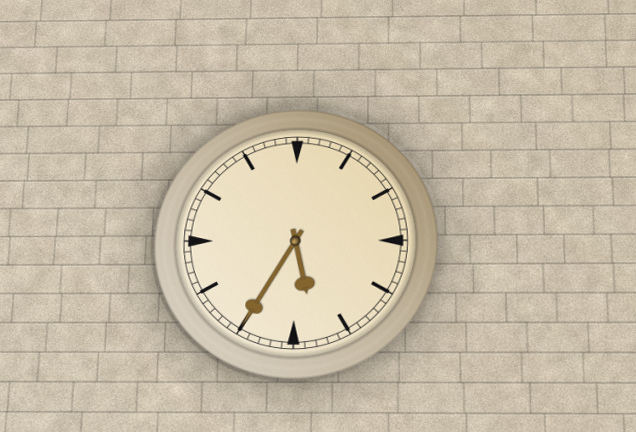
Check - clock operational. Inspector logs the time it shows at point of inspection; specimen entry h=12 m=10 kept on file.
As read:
h=5 m=35
